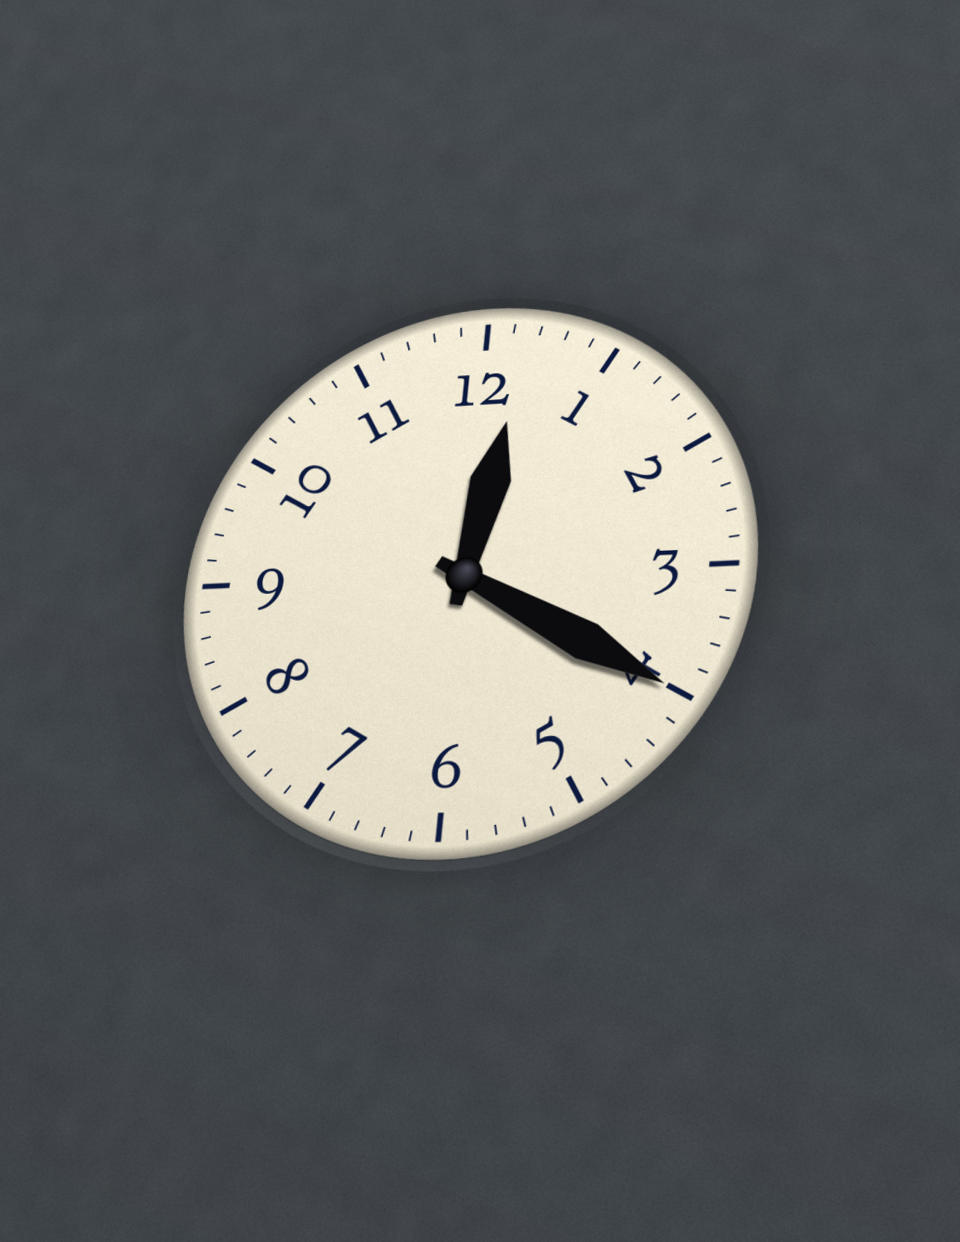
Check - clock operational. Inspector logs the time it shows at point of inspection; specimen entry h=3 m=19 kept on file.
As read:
h=12 m=20
